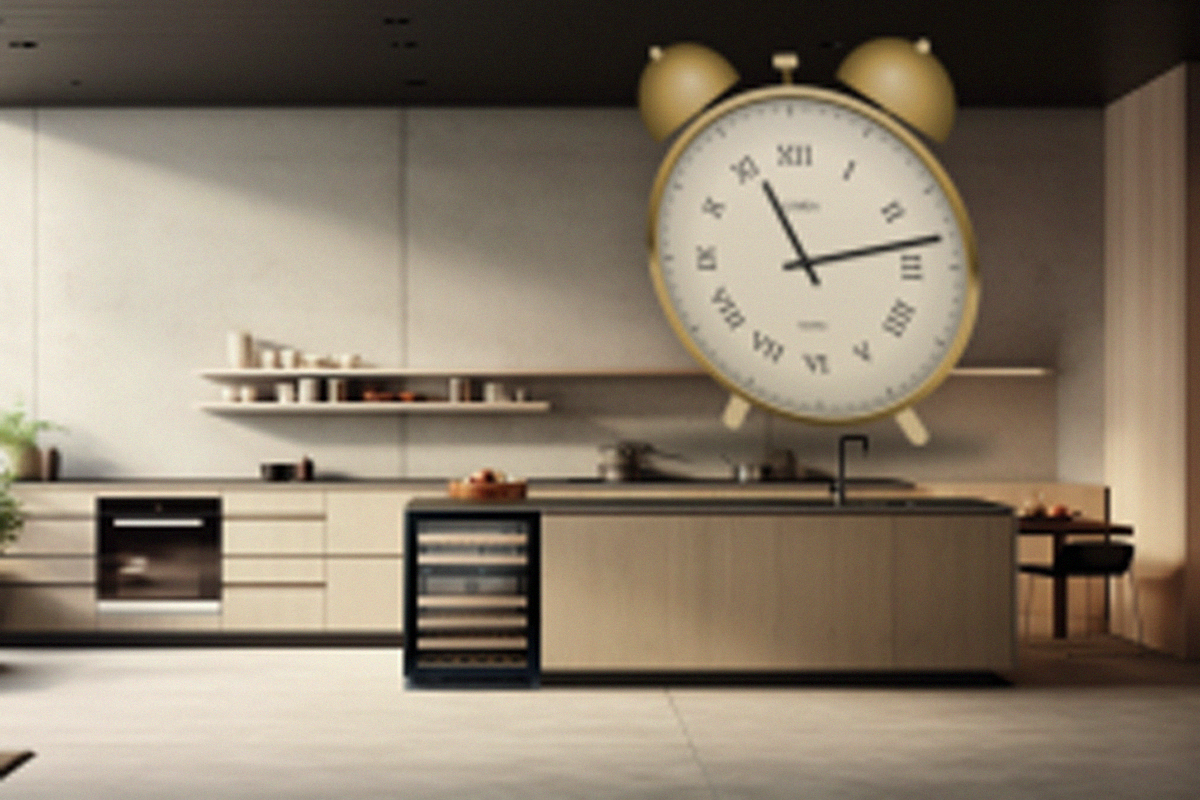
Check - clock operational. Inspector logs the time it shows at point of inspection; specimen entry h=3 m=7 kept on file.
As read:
h=11 m=13
